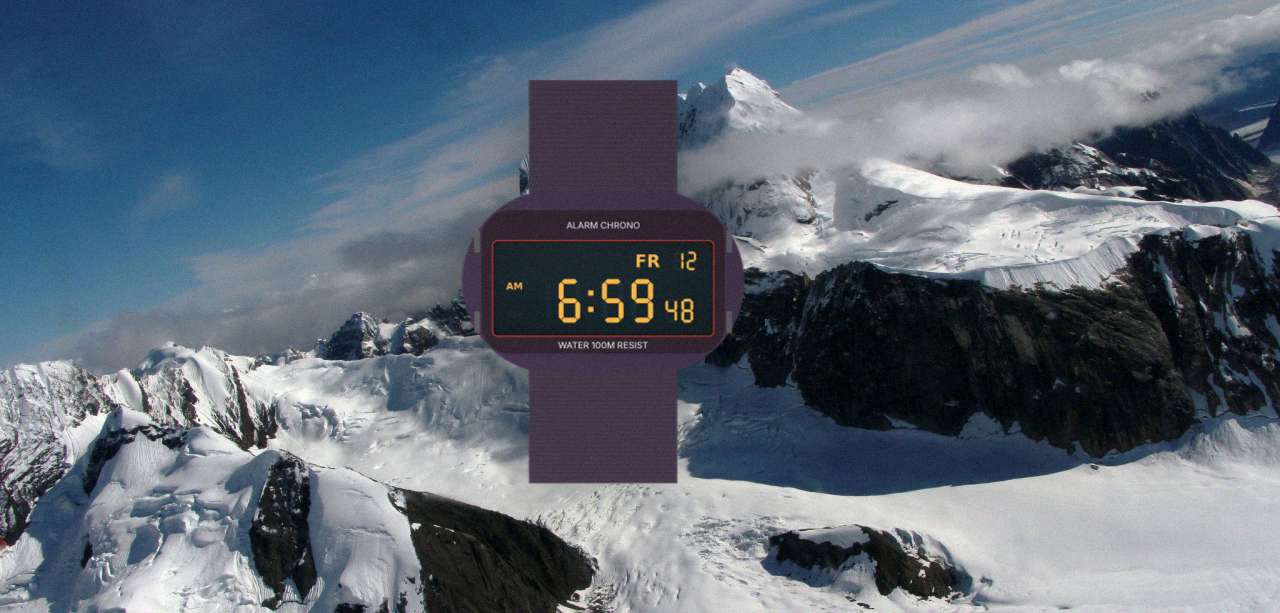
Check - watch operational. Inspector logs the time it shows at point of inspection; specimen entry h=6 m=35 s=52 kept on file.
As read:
h=6 m=59 s=48
